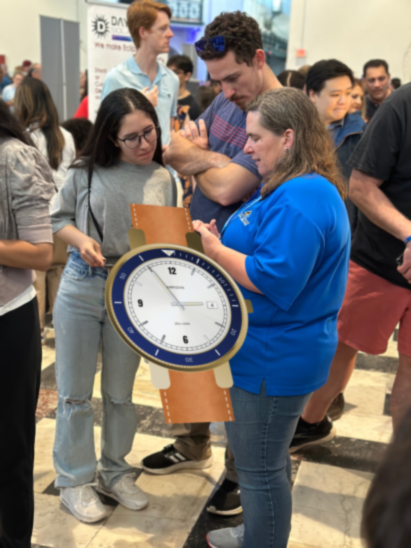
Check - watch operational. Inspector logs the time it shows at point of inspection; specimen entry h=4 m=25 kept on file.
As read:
h=2 m=55
